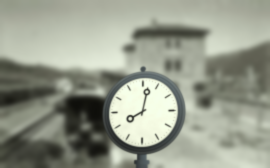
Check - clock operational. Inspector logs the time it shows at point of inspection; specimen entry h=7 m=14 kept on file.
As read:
h=8 m=2
